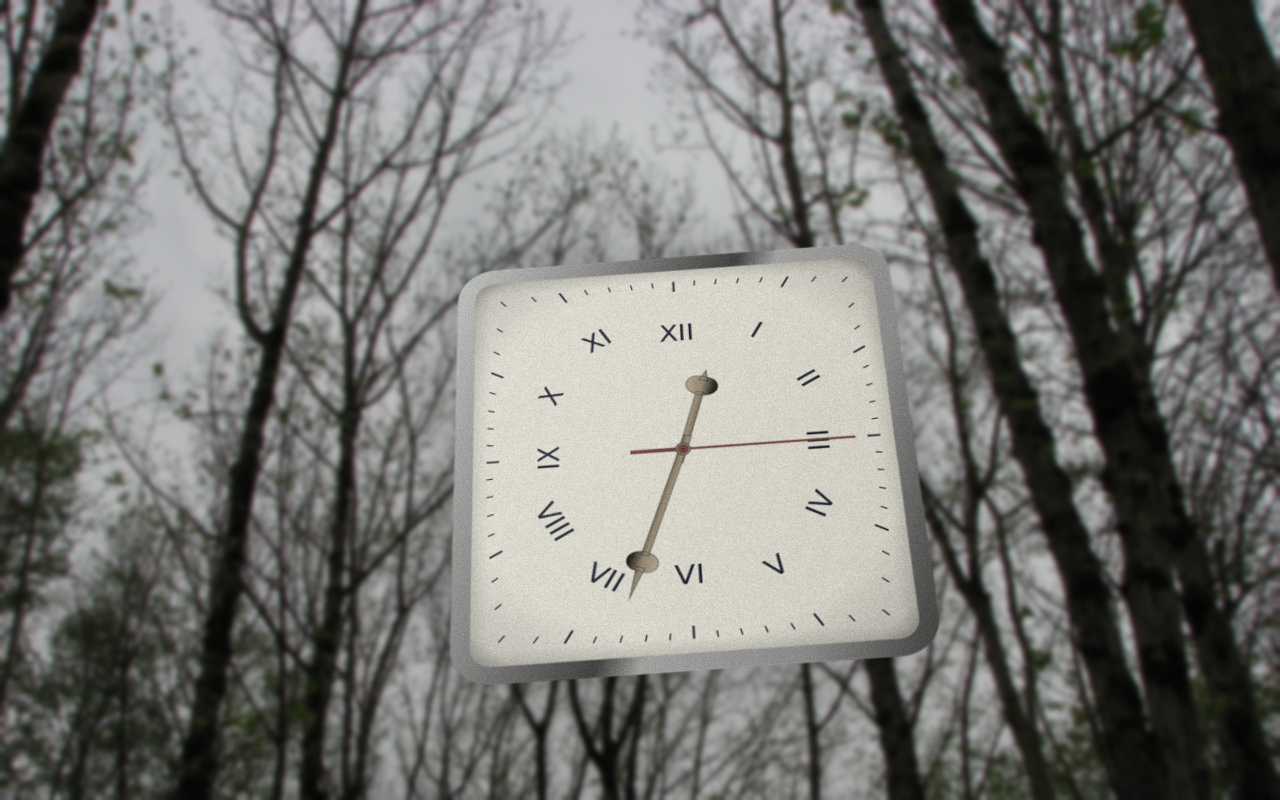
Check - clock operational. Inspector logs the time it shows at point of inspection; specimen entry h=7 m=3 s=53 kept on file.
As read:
h=12 m=33 s=15
